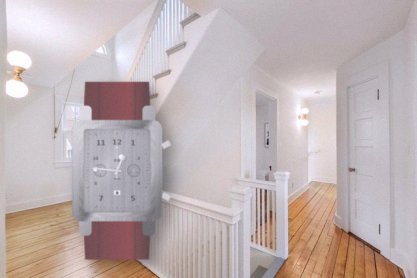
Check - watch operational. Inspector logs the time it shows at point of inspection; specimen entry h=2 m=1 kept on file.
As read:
h=12 m=46
